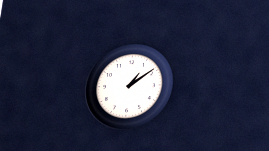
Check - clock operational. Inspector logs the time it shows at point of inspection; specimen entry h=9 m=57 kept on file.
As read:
h=1 m=9
